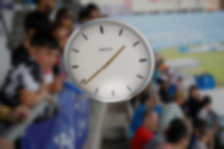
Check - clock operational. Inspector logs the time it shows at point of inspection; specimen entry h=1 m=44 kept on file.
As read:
h=1 m=39
